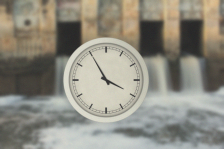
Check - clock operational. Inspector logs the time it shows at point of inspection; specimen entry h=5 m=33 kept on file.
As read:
h=3 m=55
